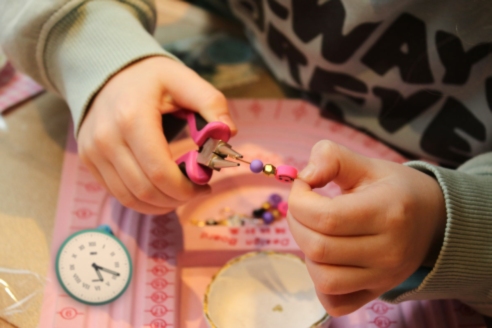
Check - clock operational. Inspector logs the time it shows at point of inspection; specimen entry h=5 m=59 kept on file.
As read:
h=5 m=19
